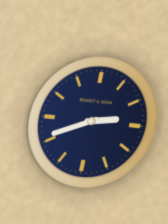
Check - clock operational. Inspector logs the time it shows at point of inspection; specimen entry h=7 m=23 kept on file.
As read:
h=2 m=41
